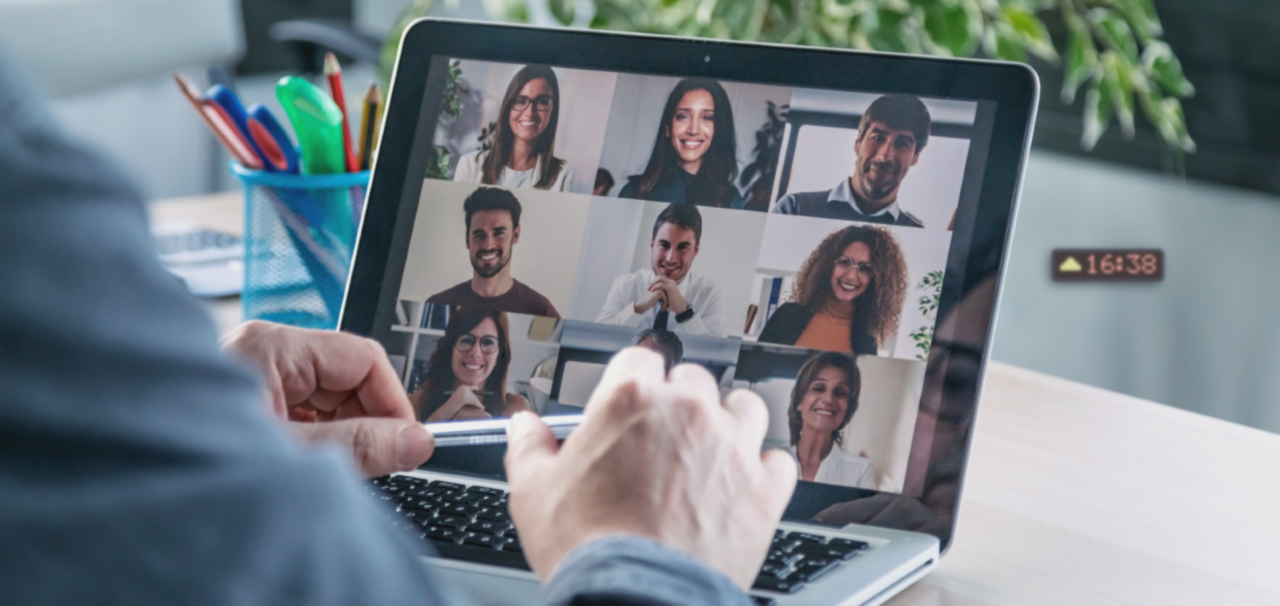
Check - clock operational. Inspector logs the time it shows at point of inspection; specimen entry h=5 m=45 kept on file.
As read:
h=16 m=38
